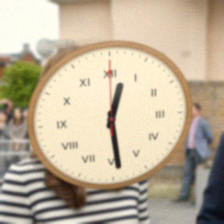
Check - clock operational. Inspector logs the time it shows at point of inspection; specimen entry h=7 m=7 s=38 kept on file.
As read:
h=12 m=29 s=0
